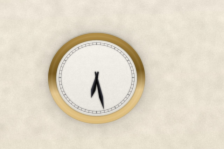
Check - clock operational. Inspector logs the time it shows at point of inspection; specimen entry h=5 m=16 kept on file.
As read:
h=6 m=28
